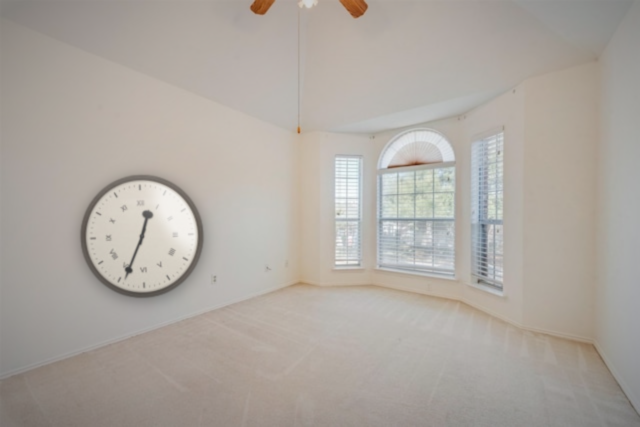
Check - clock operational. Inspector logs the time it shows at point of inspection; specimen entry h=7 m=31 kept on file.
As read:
h=12 m=34
